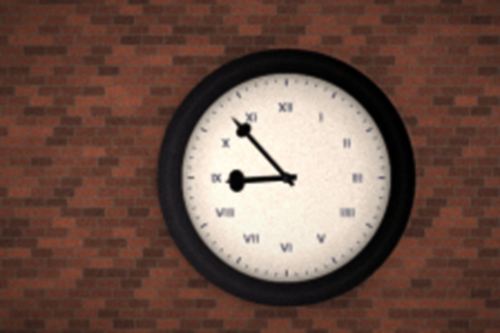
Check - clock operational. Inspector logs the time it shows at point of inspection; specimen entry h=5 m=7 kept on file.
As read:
h=8 m=53
